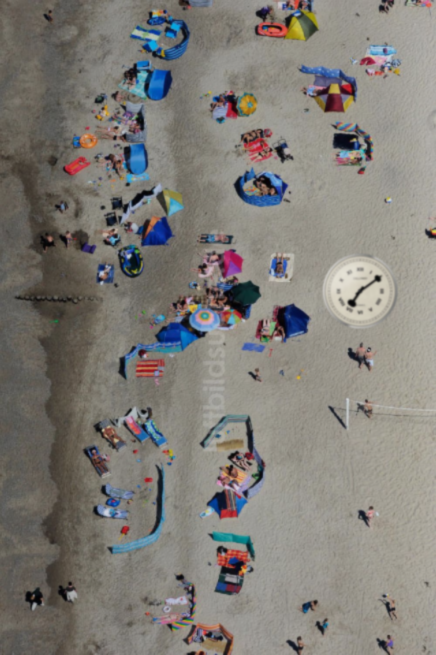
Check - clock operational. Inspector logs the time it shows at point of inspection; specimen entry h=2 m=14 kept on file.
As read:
h=7 m=9
